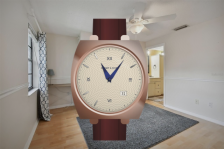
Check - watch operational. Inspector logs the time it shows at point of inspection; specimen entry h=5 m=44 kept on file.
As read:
h=11 m=6
